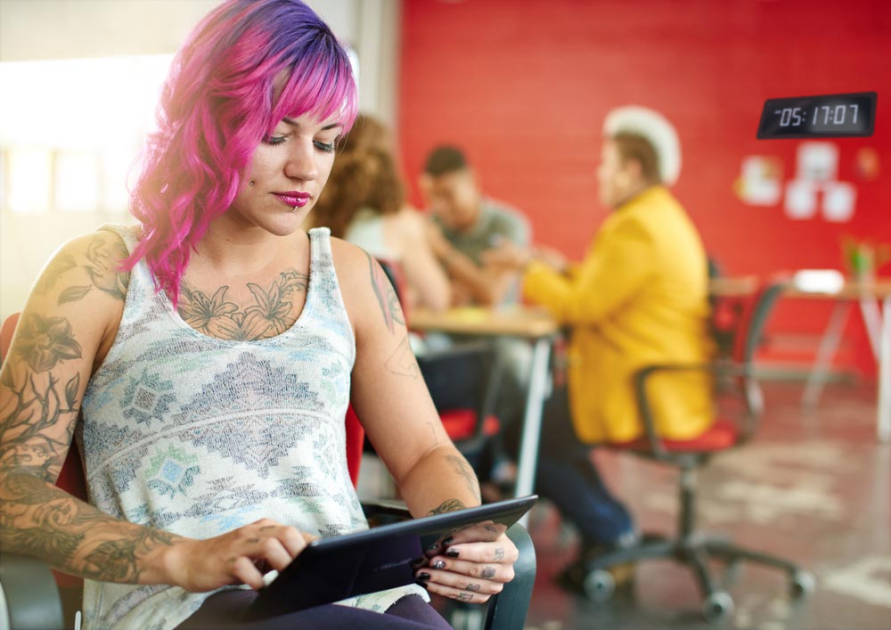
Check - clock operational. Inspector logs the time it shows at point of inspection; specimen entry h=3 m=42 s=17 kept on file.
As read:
h=5 m=17 s=7
